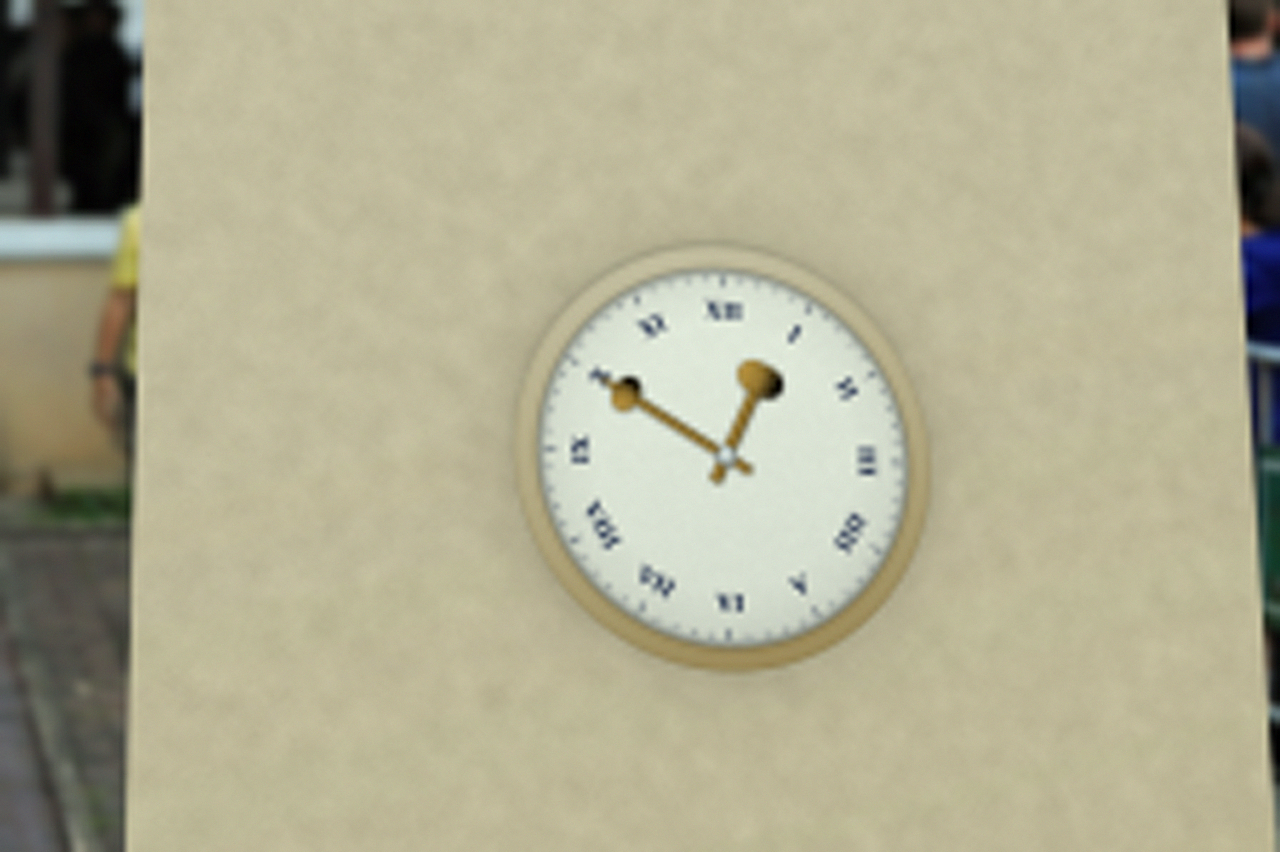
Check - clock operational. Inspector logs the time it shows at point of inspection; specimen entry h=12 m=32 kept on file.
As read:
h=12 m=50
